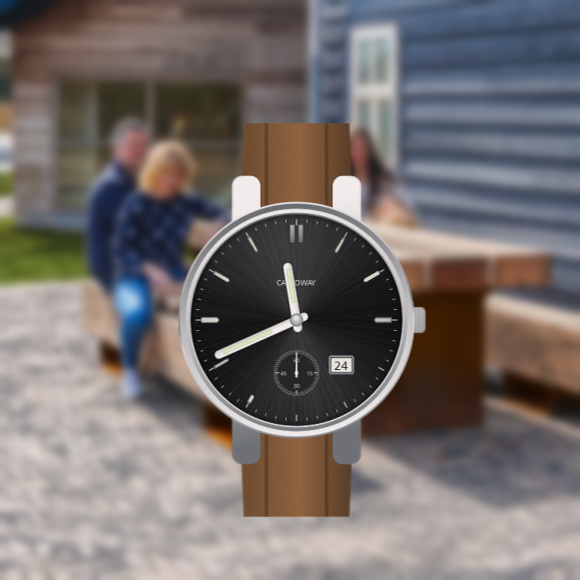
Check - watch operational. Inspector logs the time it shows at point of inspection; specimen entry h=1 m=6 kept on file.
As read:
h=11 m=41
